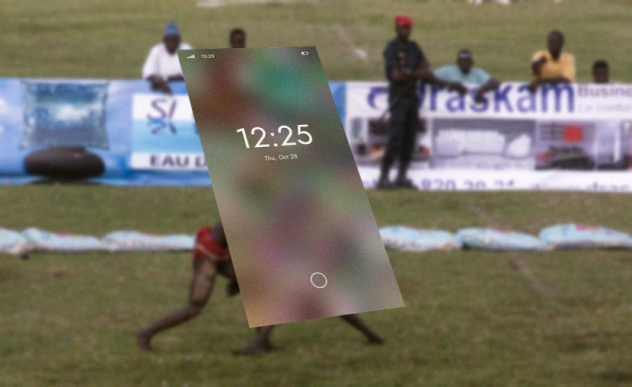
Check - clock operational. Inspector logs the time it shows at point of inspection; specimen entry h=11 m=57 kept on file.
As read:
h=12 m=25
